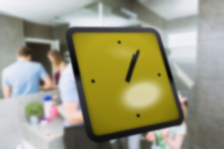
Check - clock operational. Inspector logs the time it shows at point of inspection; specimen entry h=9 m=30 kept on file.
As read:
h=1 m=6
